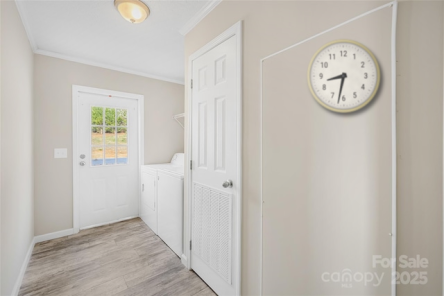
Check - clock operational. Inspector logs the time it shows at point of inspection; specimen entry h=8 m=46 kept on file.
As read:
h=8 m=32
